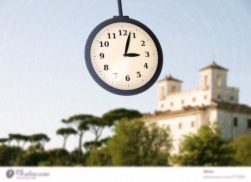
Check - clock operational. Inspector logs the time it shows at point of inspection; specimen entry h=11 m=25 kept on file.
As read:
h=3 m=3
